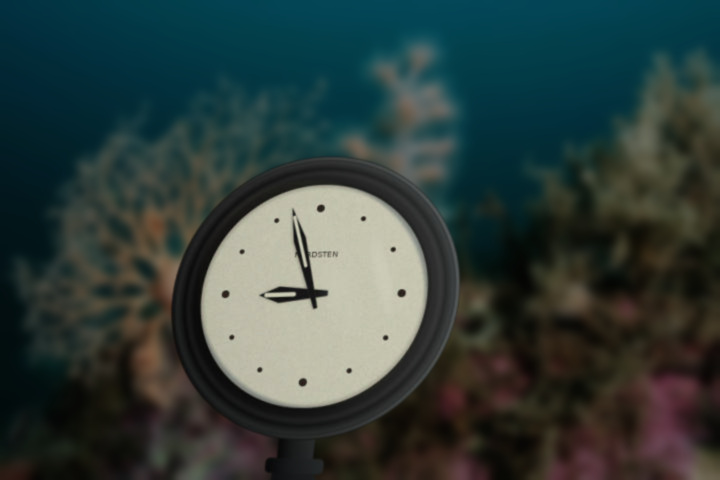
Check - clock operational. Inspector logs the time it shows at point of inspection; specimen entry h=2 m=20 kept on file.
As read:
h=8 m=57
